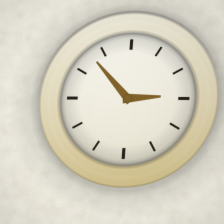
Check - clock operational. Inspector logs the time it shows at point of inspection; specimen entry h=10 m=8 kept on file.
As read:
h=2 m=53
